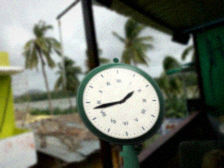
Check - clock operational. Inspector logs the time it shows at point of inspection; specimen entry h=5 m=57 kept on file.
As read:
h=1 m=43
